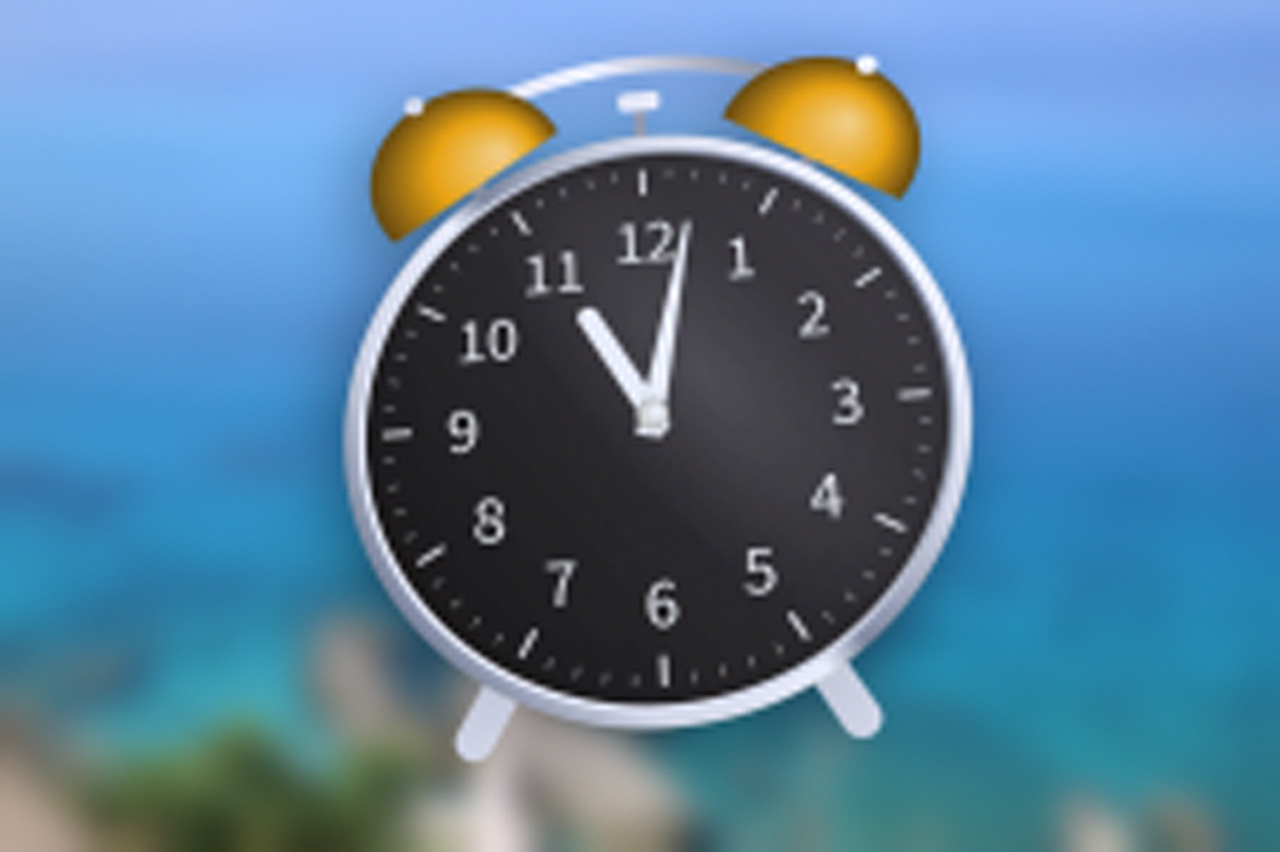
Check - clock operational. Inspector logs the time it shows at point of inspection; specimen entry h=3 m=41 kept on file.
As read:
h=11 m=2
